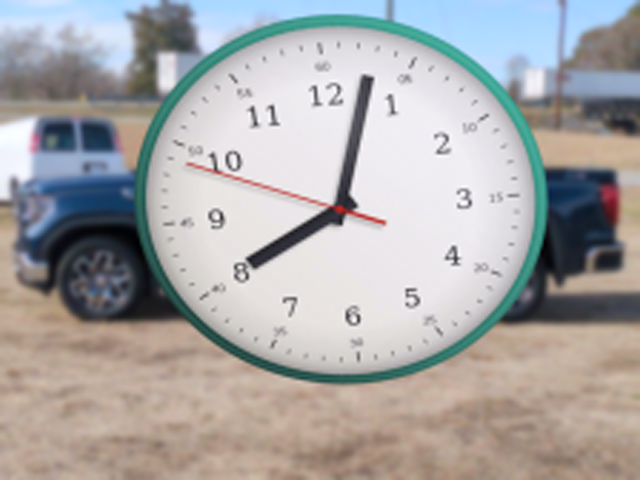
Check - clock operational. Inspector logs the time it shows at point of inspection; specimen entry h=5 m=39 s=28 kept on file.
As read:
h=8 m=2 s=49
